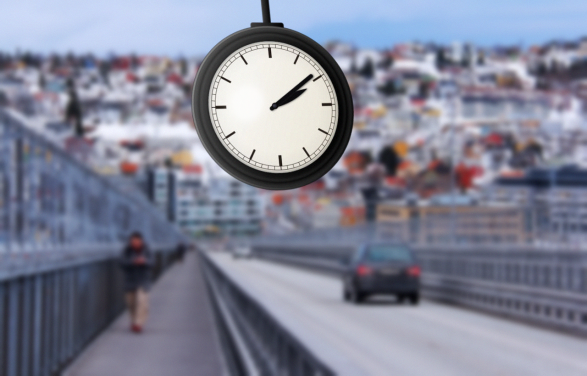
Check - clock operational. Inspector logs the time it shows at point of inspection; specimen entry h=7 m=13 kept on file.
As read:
h=2 m=9
